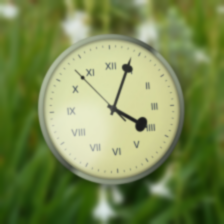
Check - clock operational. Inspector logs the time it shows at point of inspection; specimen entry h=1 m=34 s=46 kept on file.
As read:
h=4 m=3 s=53
